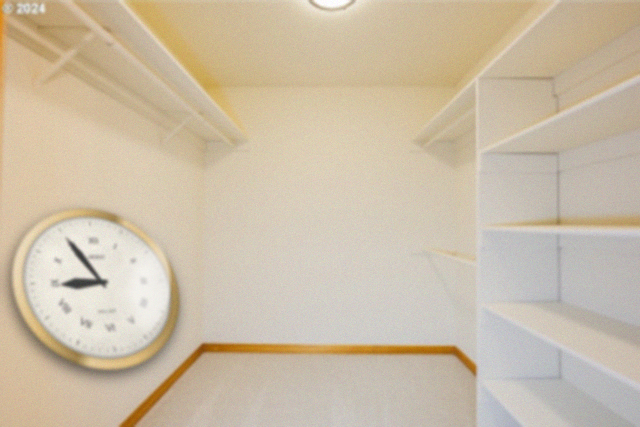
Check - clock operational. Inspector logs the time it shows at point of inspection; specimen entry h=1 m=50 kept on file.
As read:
h=8 m=55
